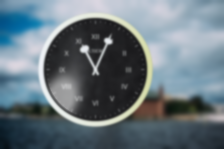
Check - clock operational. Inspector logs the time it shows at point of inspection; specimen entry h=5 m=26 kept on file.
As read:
h=11 m=4
